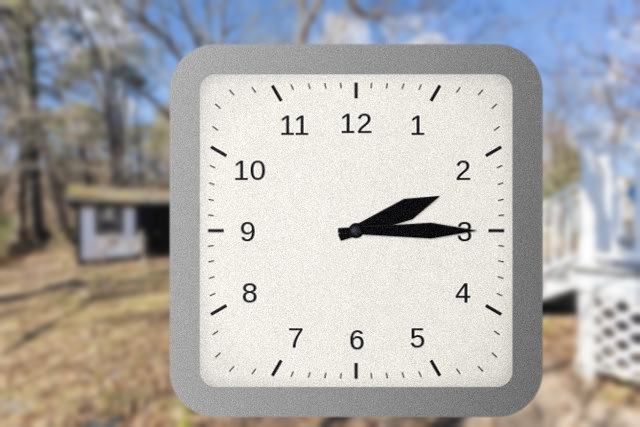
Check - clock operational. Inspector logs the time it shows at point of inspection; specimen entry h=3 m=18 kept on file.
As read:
h=2 m=15
